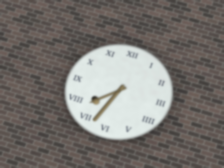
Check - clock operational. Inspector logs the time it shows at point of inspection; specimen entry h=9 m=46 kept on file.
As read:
h=7 m=33
